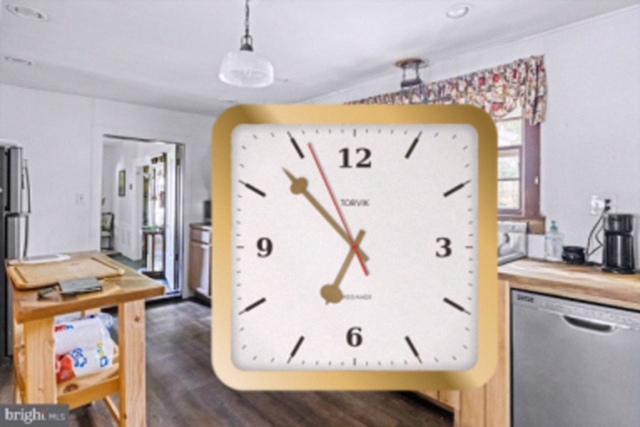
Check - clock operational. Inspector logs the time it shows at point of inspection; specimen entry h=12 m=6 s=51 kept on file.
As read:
h=6 m=52 s=56
